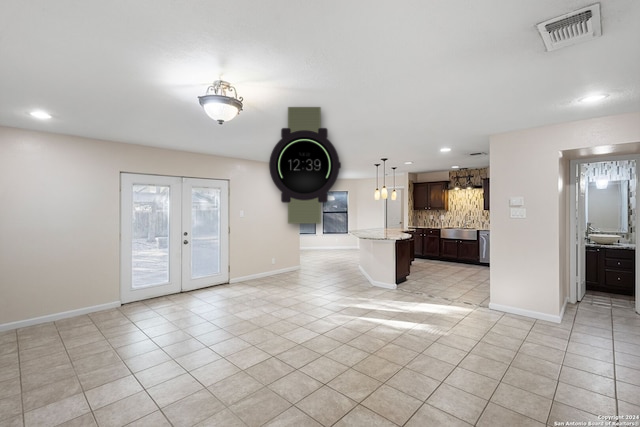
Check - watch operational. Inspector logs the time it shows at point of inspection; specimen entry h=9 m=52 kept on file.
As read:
h=12 m=39
